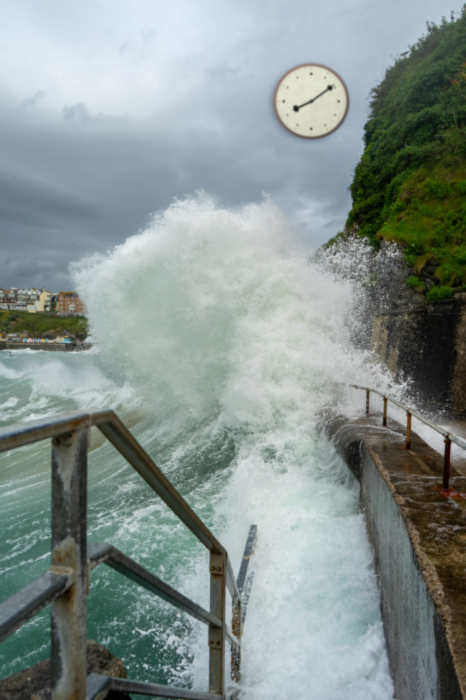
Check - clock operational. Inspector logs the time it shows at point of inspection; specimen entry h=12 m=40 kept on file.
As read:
h=8 m=9
